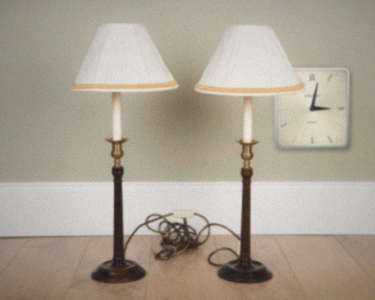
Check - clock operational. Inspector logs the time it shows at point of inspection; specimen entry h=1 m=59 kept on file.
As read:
h=3 m=2
